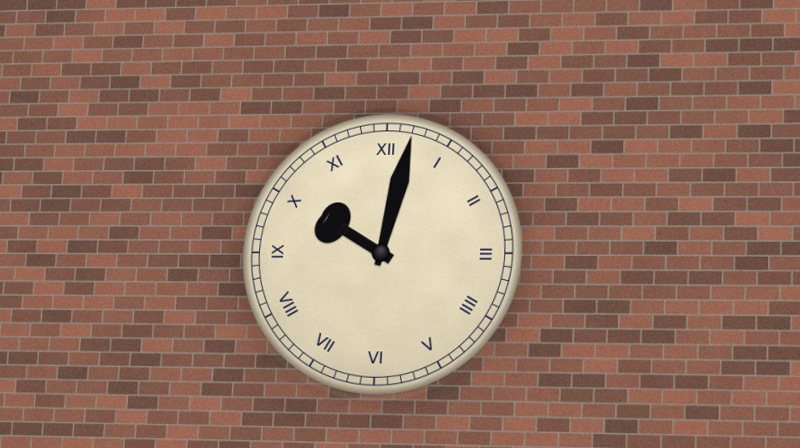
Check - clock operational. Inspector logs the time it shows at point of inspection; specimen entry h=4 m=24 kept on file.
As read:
h=10 m=2
